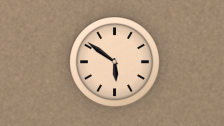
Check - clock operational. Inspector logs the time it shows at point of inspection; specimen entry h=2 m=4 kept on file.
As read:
h=5 m=51
